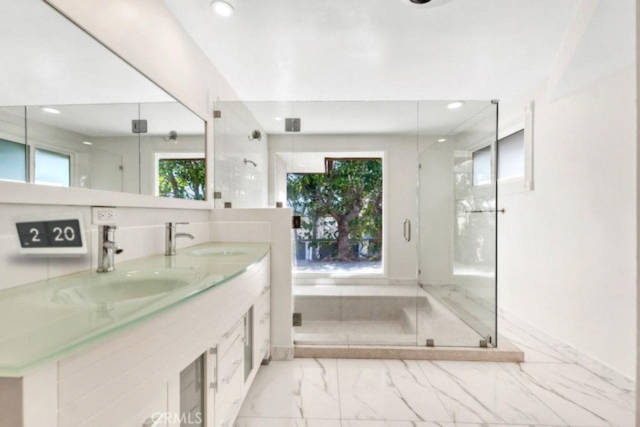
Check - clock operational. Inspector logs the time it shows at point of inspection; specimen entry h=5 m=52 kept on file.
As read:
h=2 m=20
